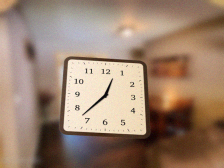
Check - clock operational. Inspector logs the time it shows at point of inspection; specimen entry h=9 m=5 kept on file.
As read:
h=12 m=37
